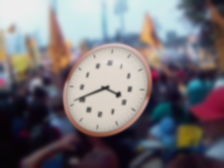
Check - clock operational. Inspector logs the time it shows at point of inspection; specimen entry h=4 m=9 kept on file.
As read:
h=3 m=41
